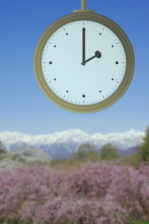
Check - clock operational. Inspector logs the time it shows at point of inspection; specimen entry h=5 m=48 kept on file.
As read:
h=2 m=0
